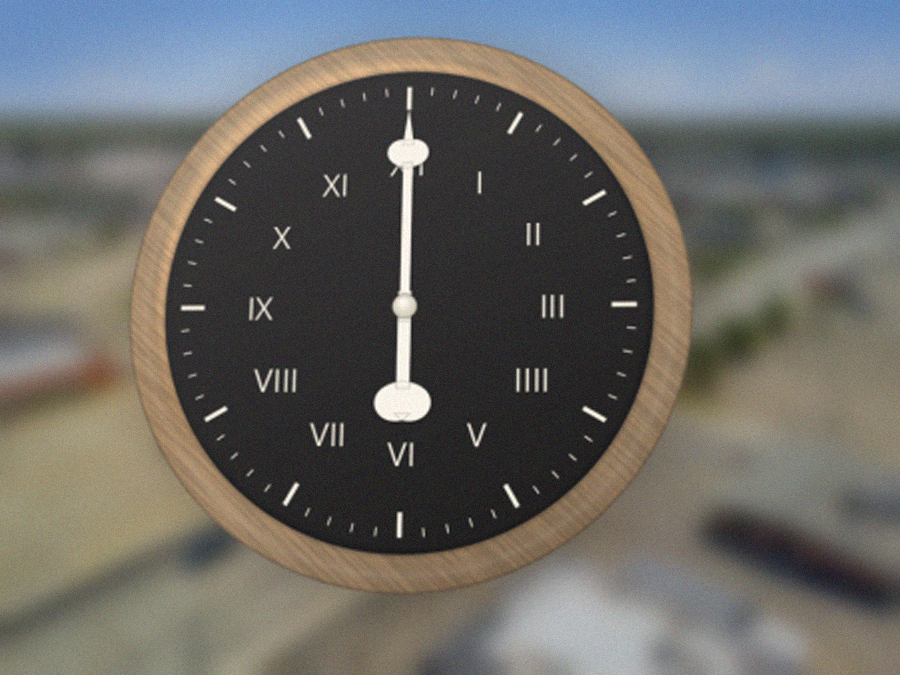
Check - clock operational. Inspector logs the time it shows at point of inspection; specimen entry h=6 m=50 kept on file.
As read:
h=6 m=0
